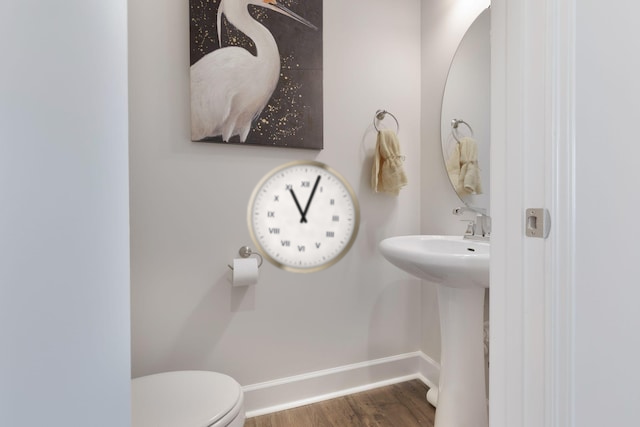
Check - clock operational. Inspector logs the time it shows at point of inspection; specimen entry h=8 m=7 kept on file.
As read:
h=11 m=3
